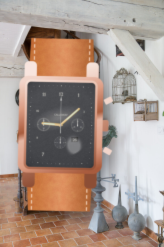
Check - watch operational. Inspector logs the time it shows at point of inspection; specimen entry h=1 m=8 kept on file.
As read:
h=9 m=8
